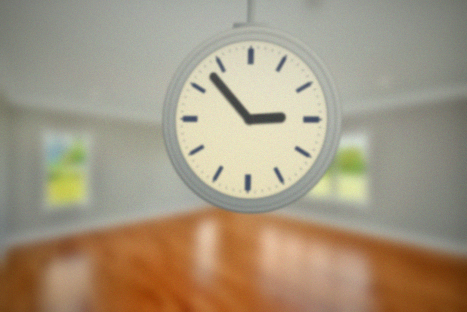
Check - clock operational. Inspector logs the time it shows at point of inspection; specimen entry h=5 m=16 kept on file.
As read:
h=2 m=53
